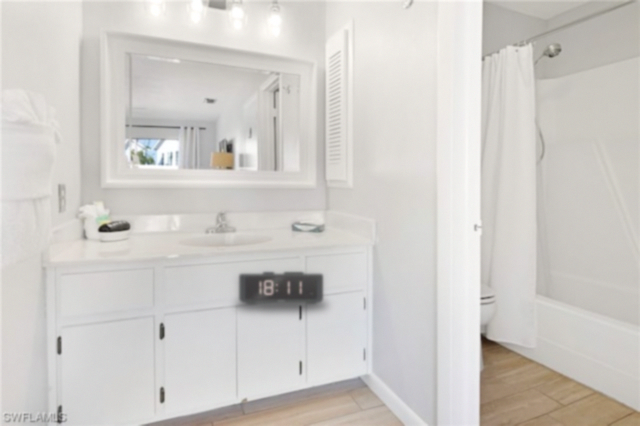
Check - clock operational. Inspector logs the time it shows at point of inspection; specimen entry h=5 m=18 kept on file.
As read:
h=18 m=11
